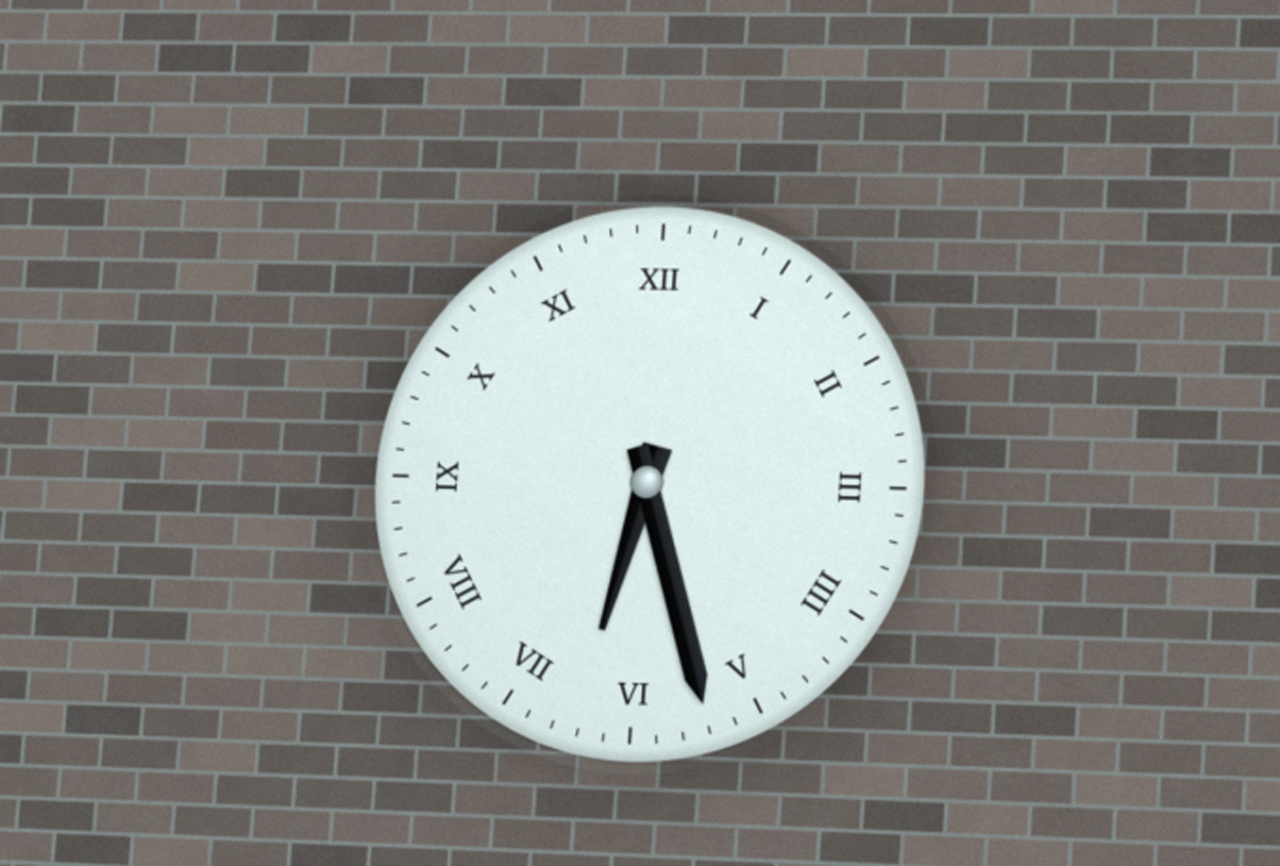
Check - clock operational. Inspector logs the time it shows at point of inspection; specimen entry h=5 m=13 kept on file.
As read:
h=6 m=27
